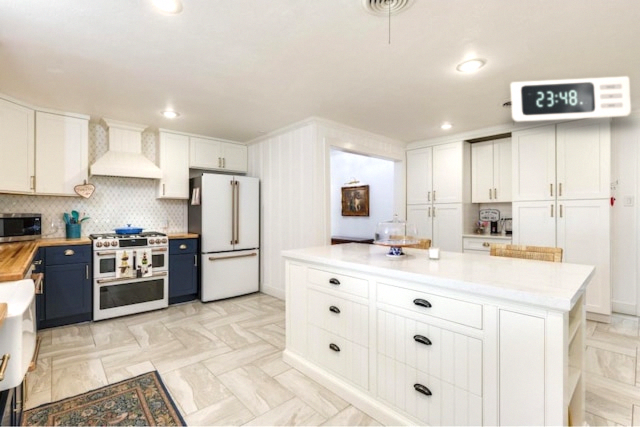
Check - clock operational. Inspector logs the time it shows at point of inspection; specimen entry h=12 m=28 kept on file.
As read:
h=23 m=48
